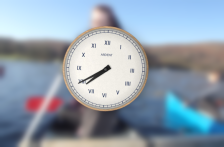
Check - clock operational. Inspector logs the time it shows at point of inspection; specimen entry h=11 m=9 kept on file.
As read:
h=7 m=40
